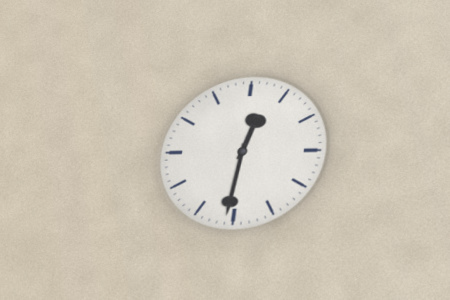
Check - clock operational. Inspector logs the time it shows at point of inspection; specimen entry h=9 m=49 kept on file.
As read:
h=12 m=31
